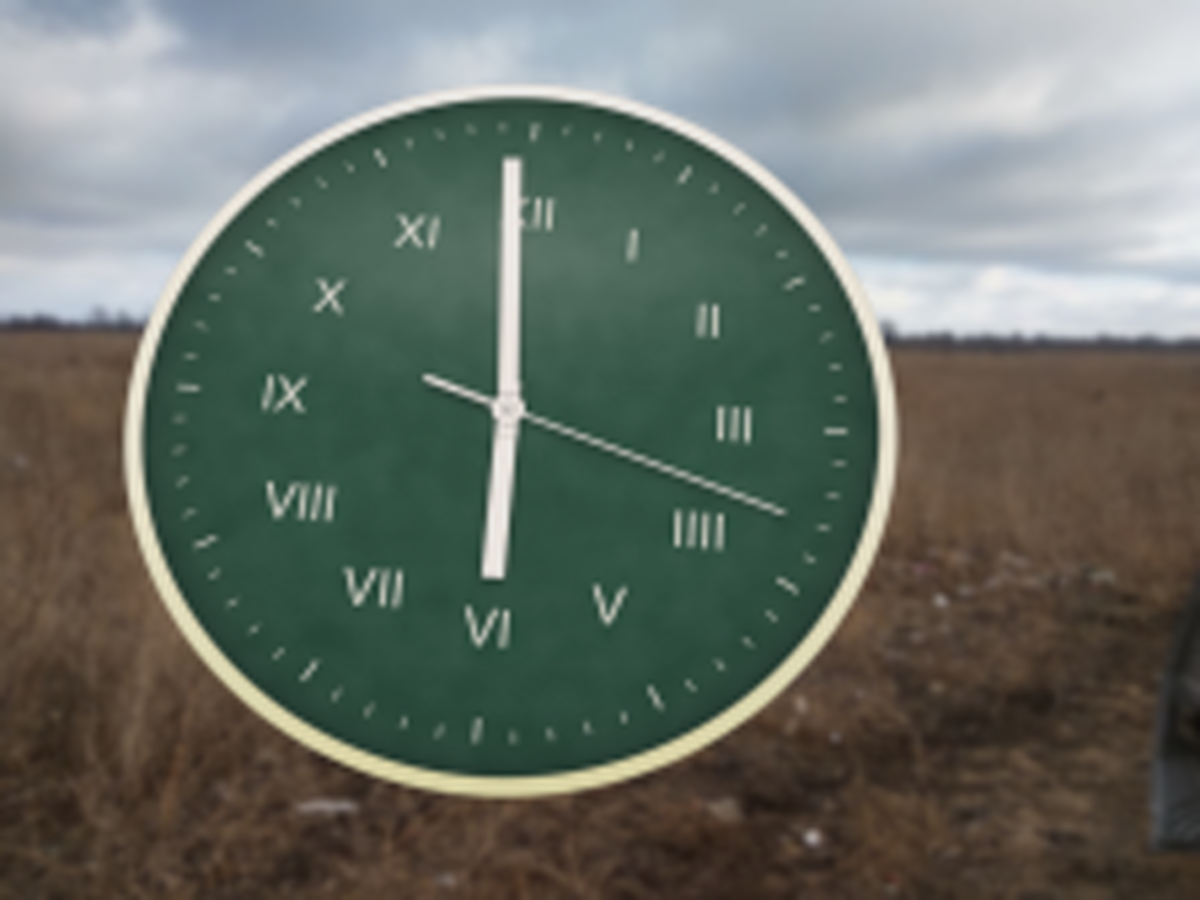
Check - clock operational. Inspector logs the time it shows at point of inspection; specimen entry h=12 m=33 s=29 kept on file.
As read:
h=5 m=59 s=18
